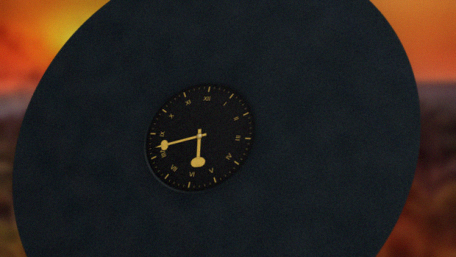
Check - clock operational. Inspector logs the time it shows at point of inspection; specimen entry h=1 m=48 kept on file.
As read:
h=5 m=42
